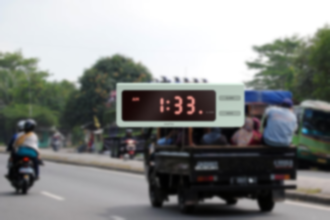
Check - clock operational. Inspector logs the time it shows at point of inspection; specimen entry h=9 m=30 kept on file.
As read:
h=1 m=33
